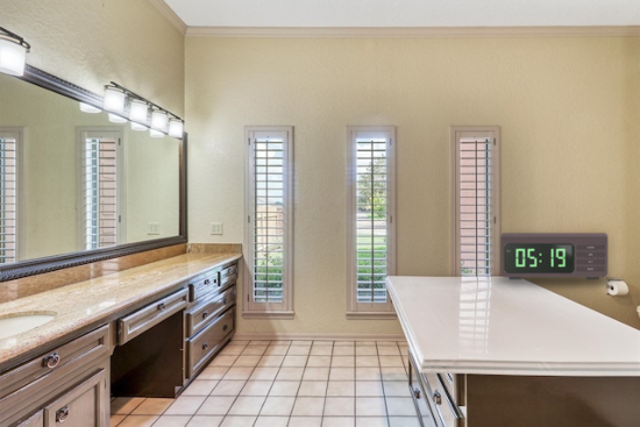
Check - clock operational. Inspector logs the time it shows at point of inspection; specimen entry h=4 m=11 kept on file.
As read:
h=5 m=19
